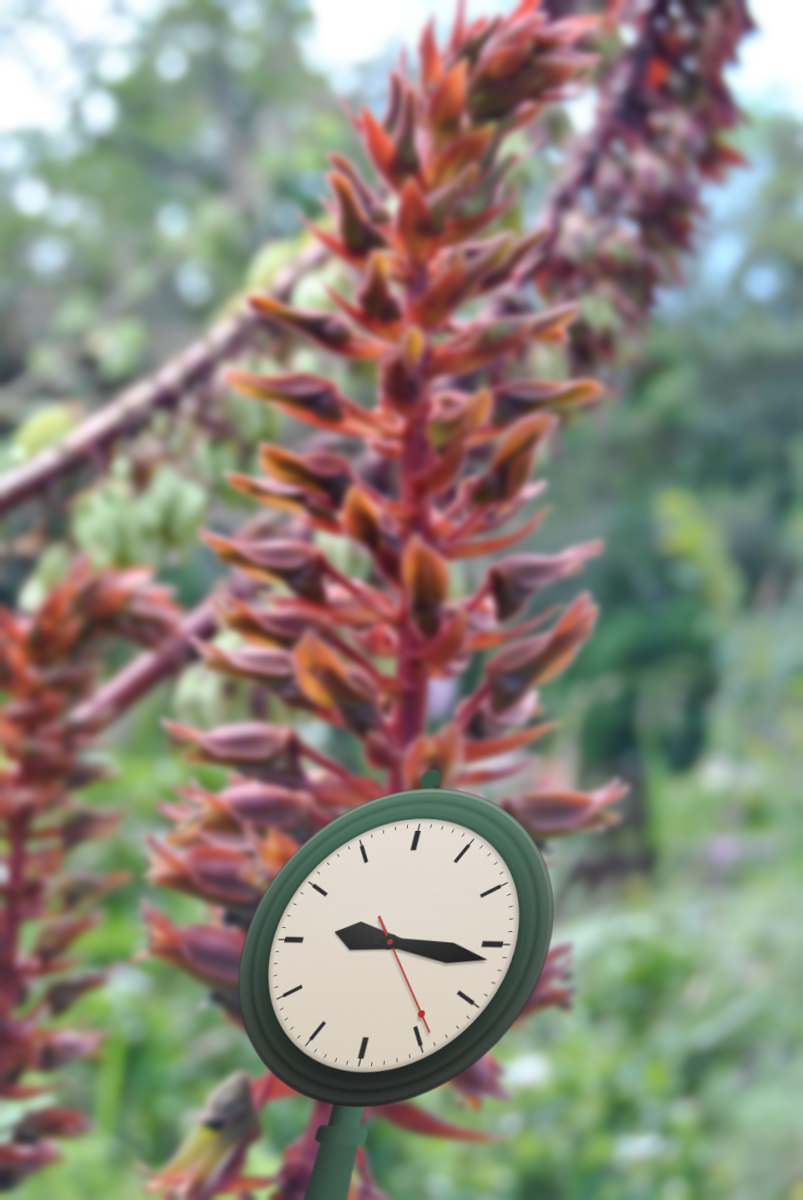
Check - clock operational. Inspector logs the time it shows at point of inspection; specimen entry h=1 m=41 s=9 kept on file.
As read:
h=9 m=16 s=24
